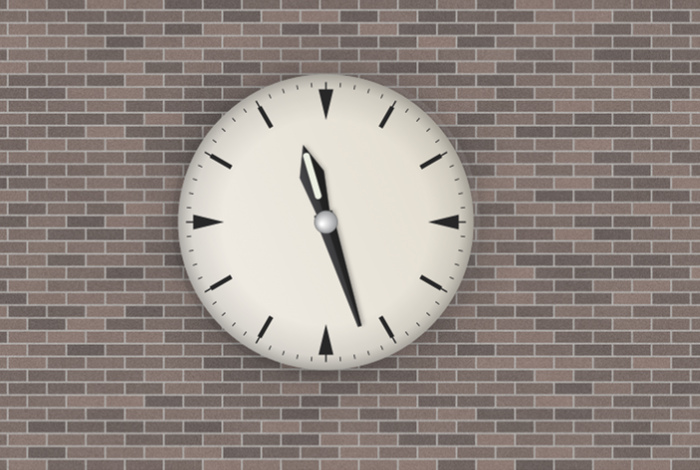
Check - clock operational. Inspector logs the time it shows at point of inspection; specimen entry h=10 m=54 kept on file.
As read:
h=11 m=27
